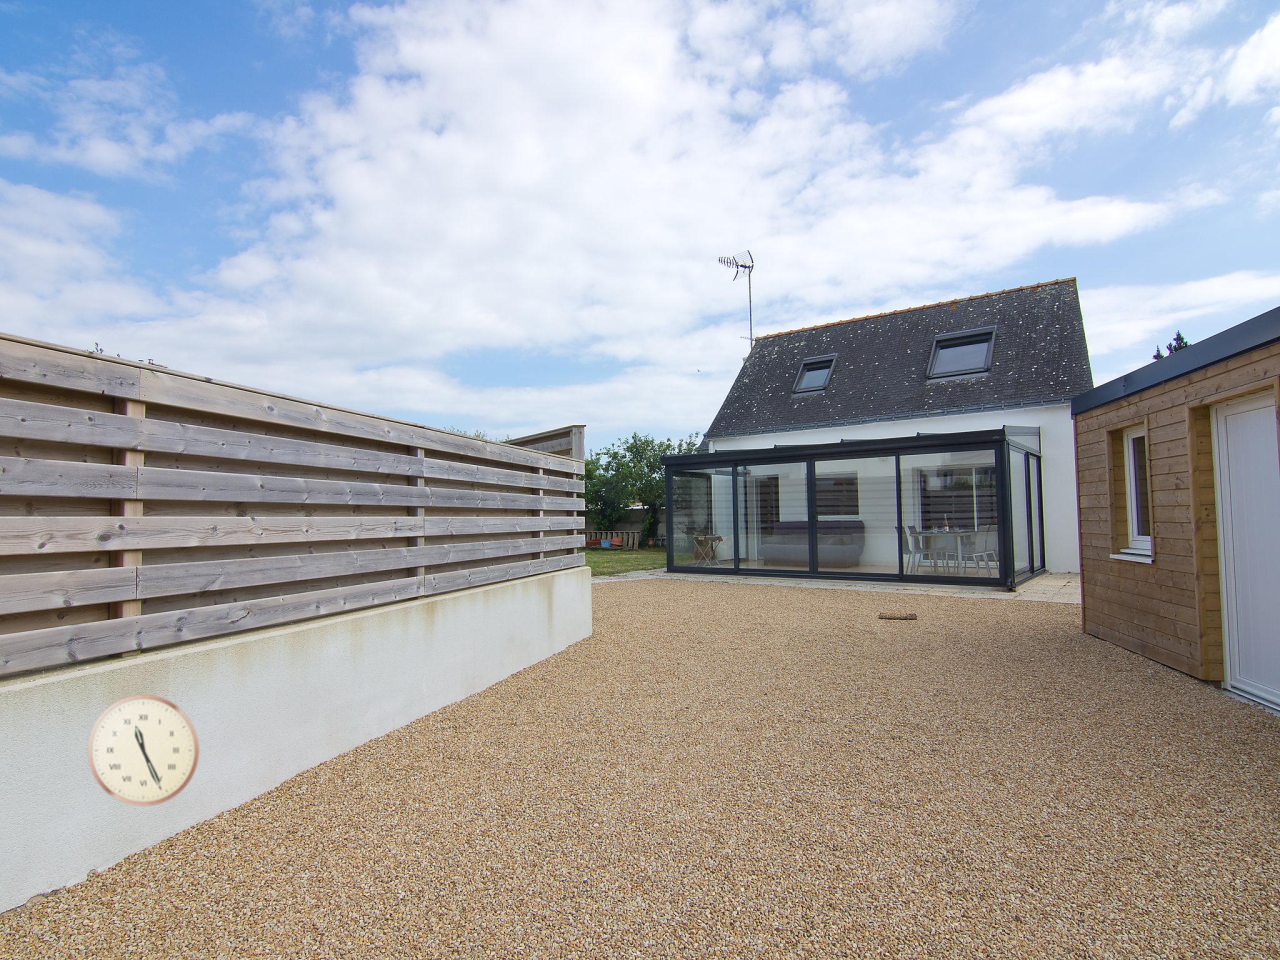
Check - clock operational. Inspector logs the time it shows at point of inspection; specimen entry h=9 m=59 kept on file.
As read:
h=11 m=26
